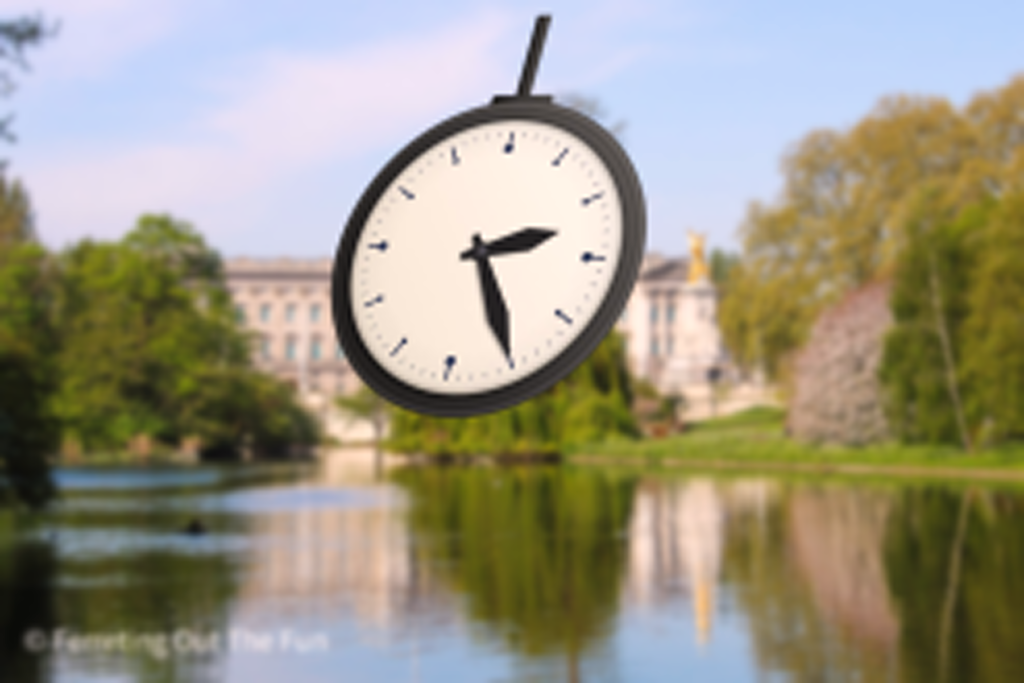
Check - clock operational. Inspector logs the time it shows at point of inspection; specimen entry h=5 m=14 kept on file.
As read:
h=2 m=25
